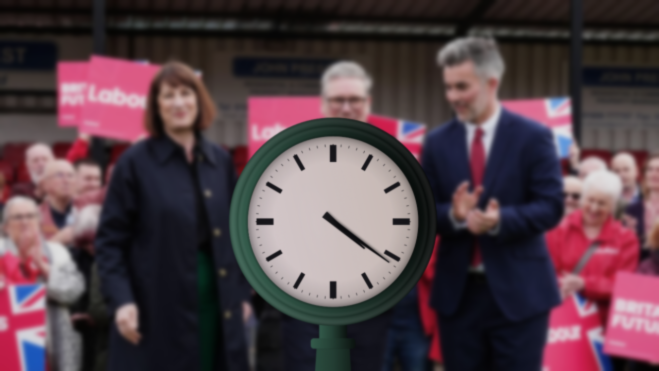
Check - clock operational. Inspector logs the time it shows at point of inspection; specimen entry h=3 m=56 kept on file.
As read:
h=4 m=21
